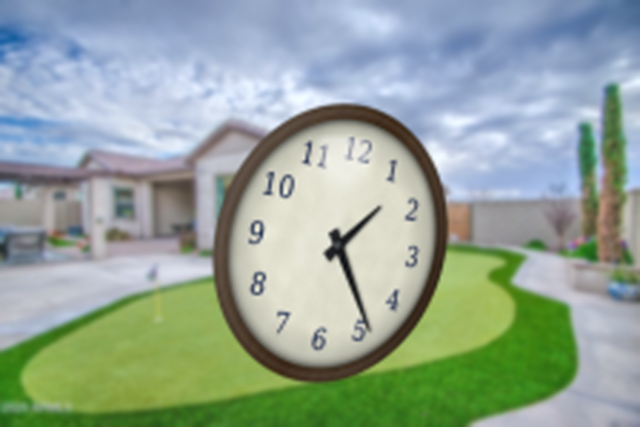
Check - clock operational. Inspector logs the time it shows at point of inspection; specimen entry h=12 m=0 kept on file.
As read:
h=1 m=24
